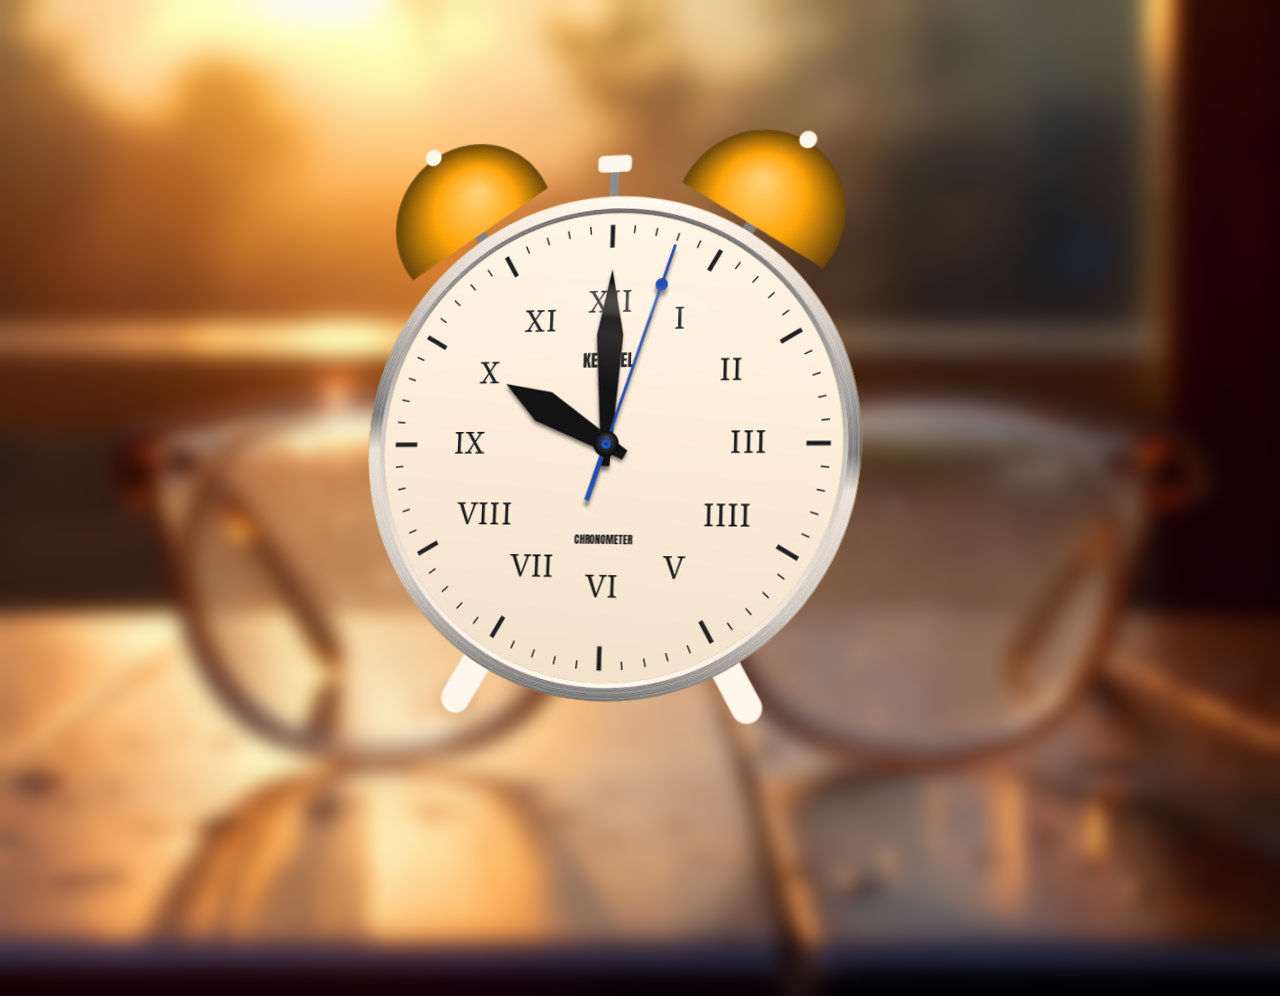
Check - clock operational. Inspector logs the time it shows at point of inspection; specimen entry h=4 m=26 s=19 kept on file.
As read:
h=10 m=0 s=3
